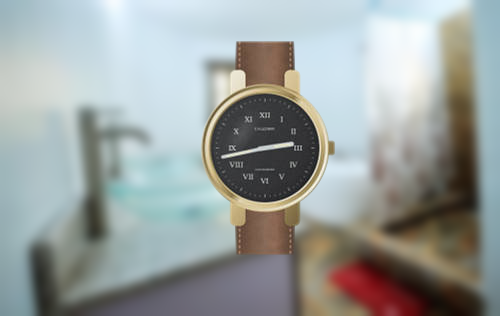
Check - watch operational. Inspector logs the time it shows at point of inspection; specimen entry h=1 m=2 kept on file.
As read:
h=2 m=43
